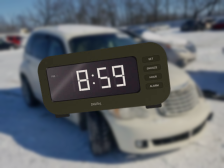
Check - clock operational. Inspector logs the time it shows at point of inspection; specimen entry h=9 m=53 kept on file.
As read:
h=8 m=59
